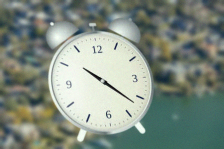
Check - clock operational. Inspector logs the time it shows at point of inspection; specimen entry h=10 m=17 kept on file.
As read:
h=10 m=22
